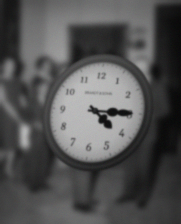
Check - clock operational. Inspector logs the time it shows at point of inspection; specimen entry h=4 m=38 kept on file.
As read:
h=4 m=15
